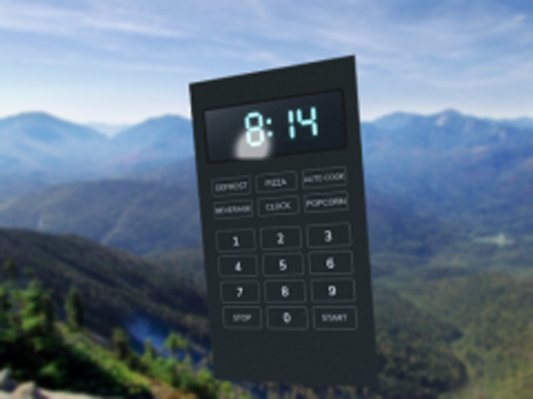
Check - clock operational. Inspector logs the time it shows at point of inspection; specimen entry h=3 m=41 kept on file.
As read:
h=8 m=14
